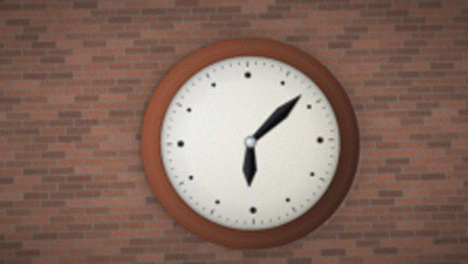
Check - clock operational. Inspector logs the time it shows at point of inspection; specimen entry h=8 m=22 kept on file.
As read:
h=6 m=8
